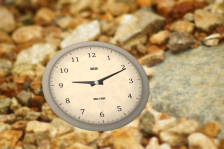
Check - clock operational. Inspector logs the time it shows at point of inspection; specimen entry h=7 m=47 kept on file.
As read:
h=9 m=11
